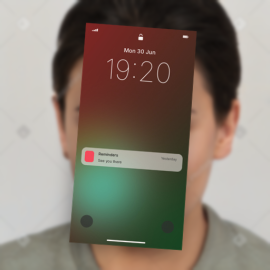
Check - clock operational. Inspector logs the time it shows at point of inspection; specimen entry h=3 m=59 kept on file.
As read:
h=19 m=20
